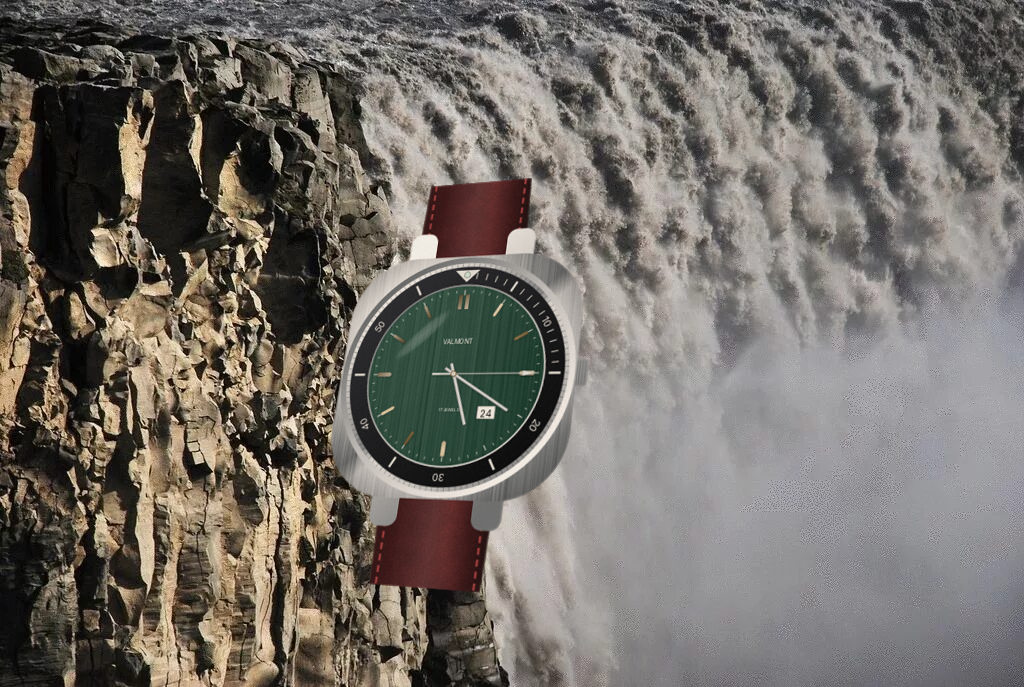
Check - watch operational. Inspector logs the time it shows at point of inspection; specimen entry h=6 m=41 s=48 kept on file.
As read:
h=5 m=20 s=15
